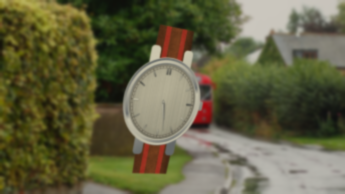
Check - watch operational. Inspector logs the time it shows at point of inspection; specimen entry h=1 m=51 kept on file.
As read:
h=5 m=28
